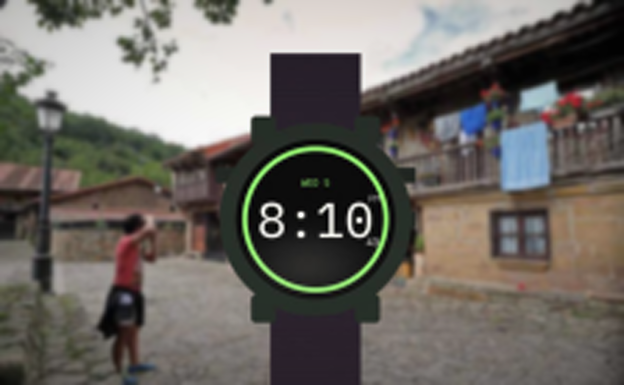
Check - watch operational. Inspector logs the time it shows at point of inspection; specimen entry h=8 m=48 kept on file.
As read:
h=8 m=10
